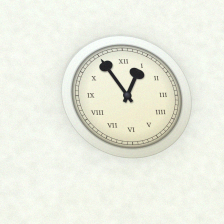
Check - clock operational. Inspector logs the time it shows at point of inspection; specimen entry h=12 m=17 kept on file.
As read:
h=12 m=55
